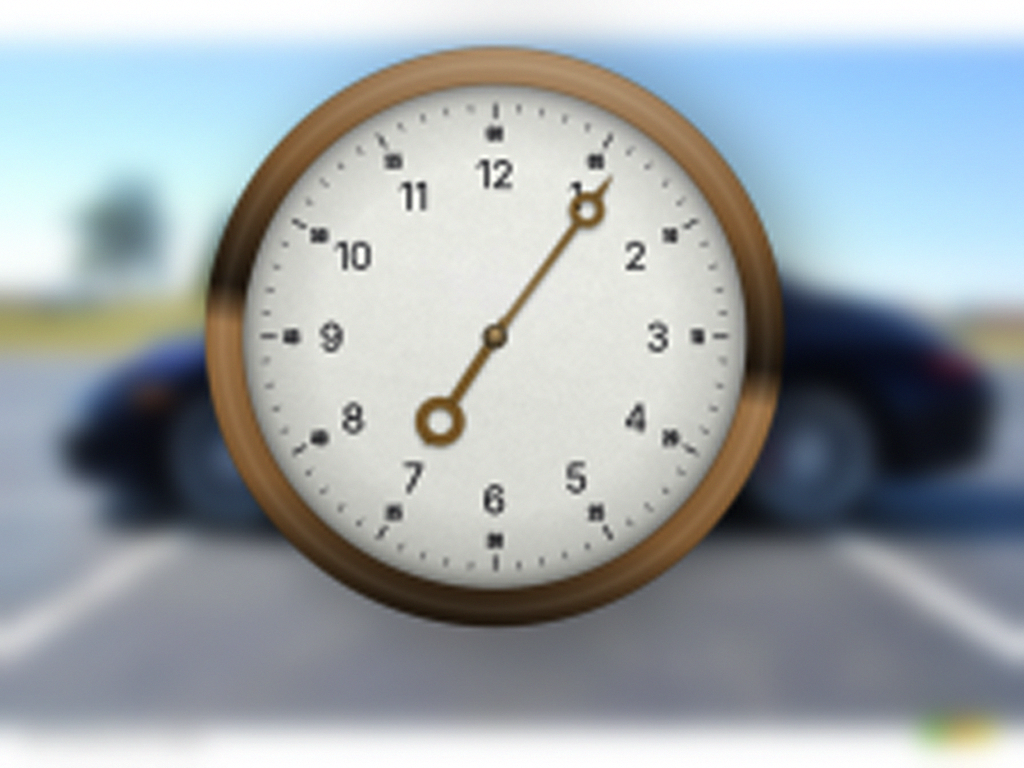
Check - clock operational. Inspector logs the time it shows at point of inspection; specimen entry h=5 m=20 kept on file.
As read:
h=7 m=6
